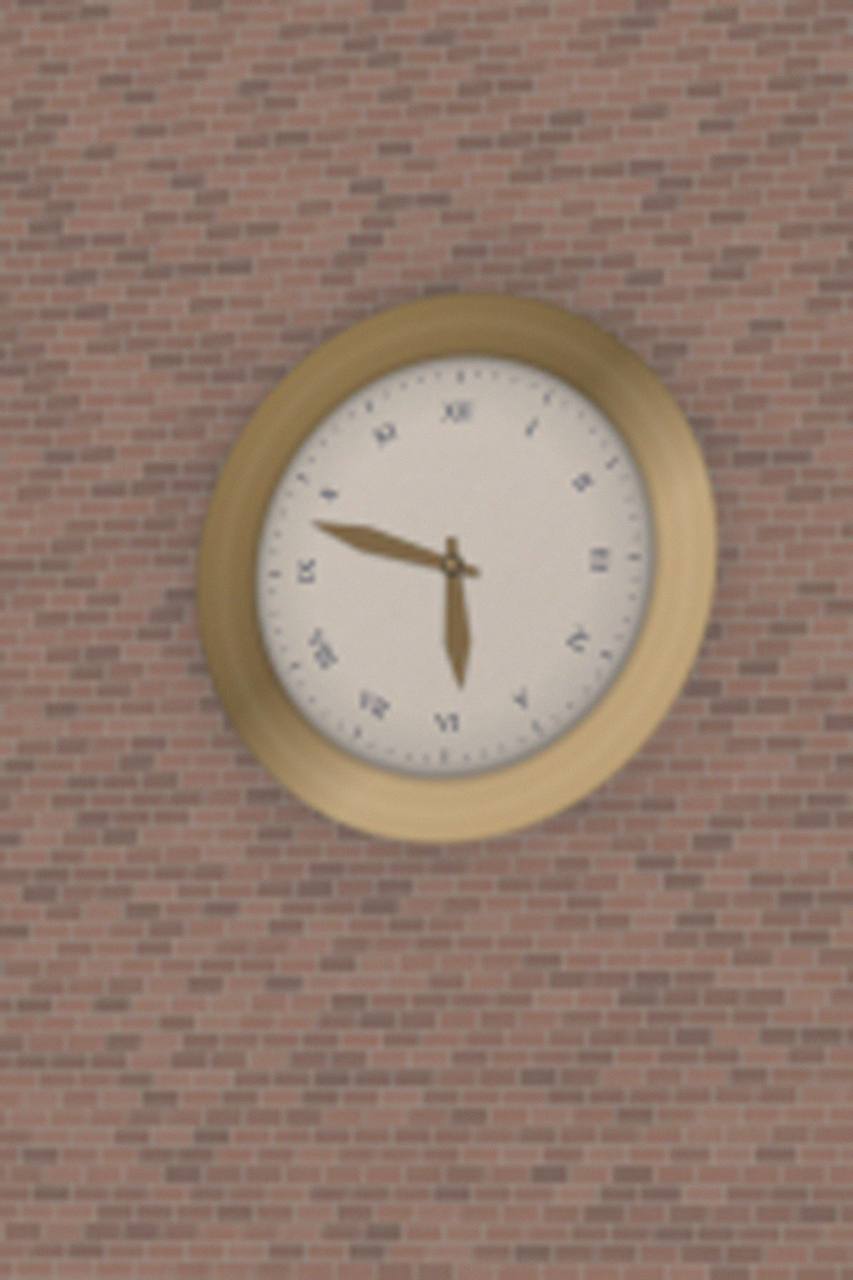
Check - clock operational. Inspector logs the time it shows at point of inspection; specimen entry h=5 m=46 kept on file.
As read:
h=5 m=48
